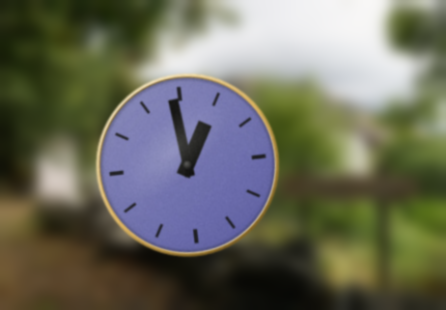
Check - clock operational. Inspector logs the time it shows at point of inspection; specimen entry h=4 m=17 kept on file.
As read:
h=12 m=59
